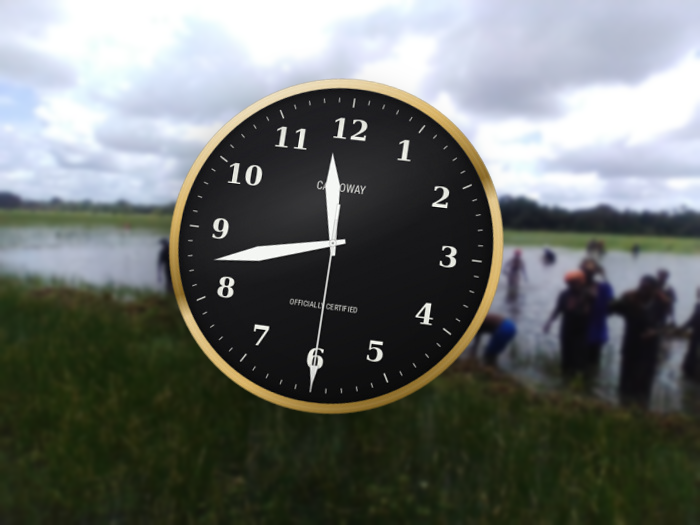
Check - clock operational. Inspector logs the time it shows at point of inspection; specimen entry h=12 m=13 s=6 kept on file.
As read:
h=11 m=42 s=30
